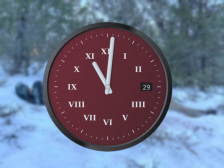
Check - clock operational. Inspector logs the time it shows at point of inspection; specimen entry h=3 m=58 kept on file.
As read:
h=11 m=1
